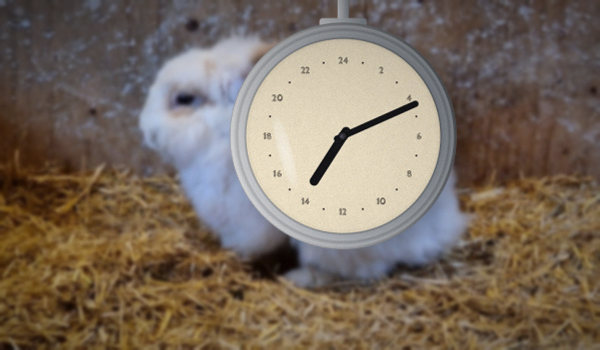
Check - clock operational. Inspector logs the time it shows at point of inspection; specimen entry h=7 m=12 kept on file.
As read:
h=14 m=11
